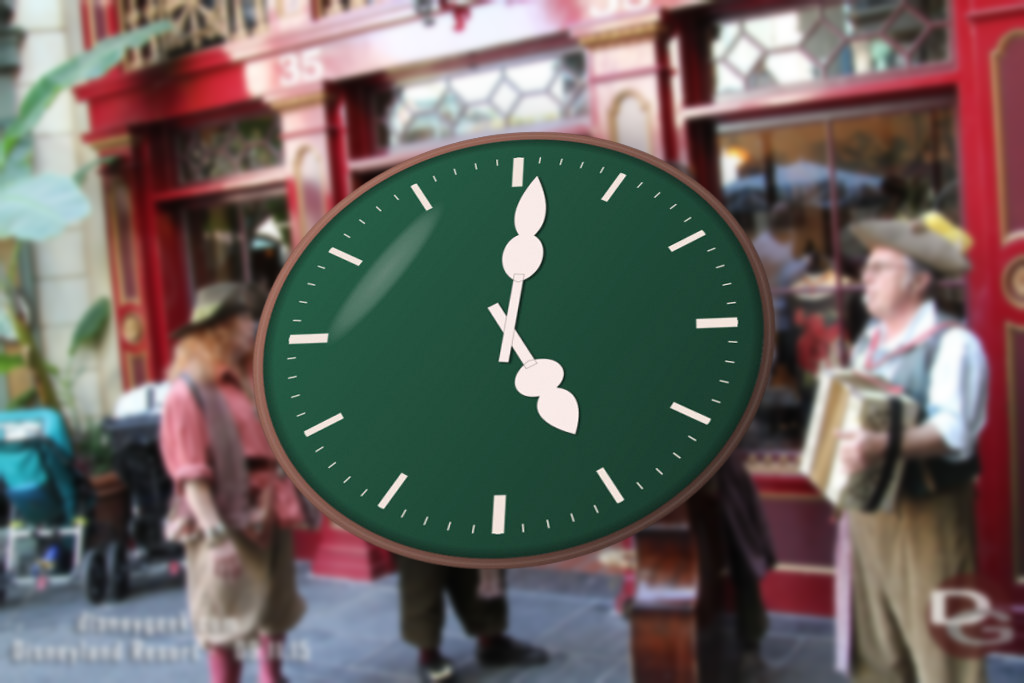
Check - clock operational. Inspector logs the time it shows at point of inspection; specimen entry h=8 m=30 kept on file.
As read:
h=5 m=1
